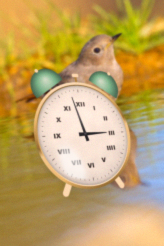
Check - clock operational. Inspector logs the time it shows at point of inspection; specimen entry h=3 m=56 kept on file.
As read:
h=2 m=58
